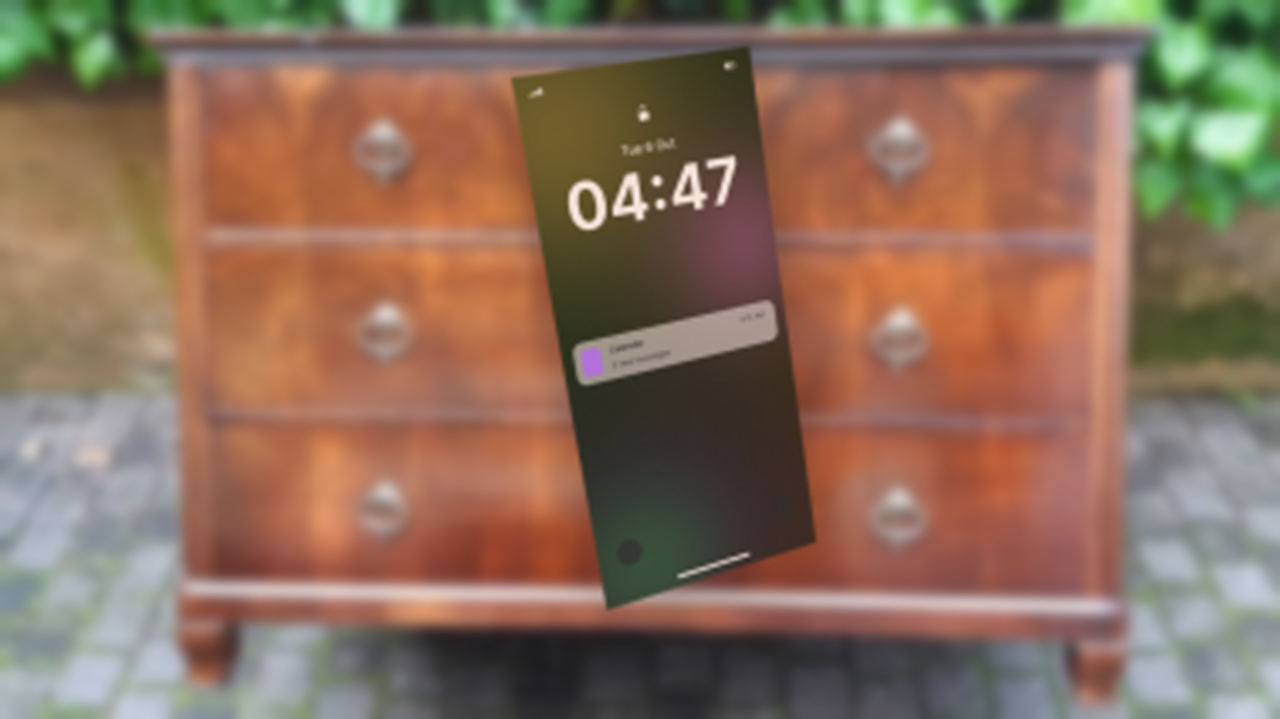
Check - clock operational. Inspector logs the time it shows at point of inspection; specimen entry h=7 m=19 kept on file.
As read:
h=4 m=47
